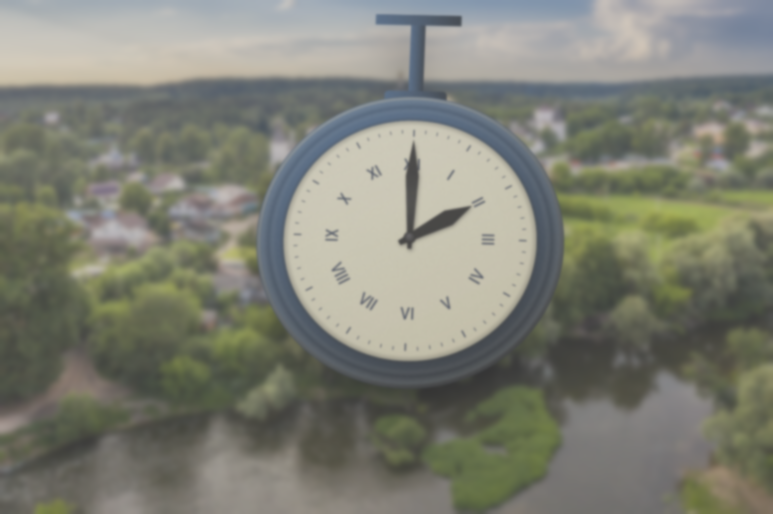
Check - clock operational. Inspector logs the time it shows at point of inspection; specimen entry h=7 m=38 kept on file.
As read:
h=2 m=0
